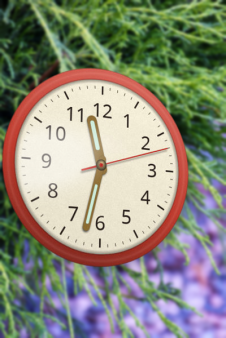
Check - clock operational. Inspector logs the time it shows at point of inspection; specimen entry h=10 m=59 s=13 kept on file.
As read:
h=11 m=32 s=12
